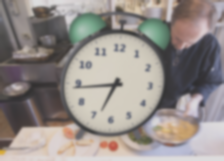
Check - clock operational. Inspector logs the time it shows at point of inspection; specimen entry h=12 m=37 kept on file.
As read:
h=6 m=44
